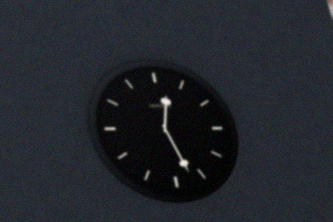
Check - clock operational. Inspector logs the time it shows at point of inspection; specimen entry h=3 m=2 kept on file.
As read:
h=12 m=27
